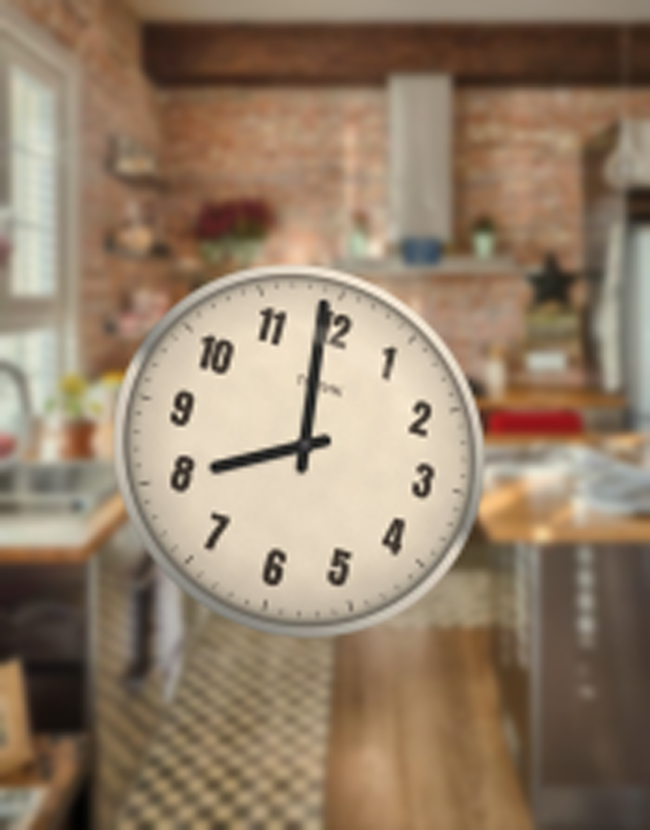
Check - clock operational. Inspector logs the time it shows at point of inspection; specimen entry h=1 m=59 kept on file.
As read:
h=7 m=59
